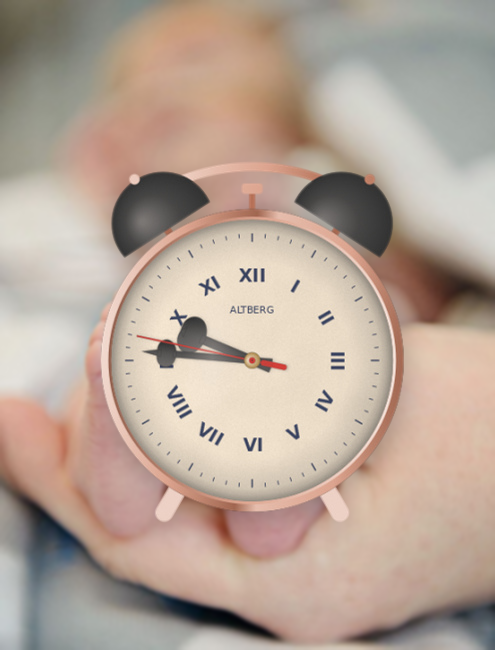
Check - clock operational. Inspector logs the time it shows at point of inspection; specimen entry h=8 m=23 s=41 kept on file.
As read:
h=9 m=45 s=47
